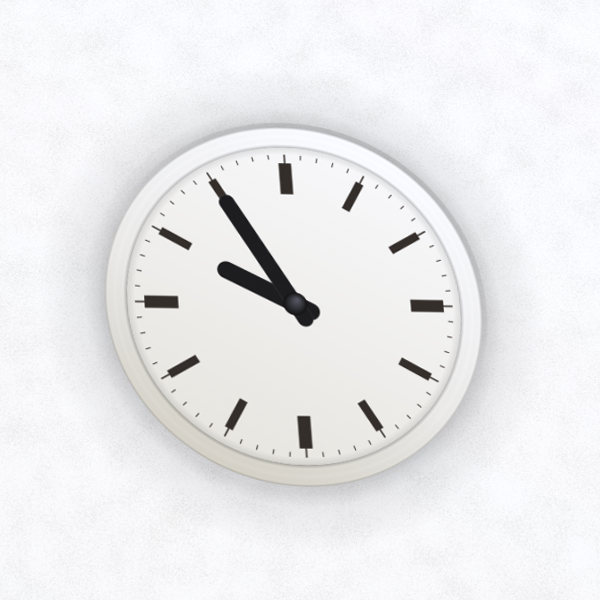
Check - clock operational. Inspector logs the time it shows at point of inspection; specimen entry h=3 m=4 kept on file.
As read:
h=9 m=55
